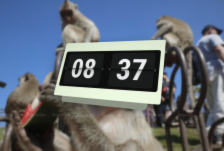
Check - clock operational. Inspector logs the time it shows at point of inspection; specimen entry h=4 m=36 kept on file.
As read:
h=8 m=37
